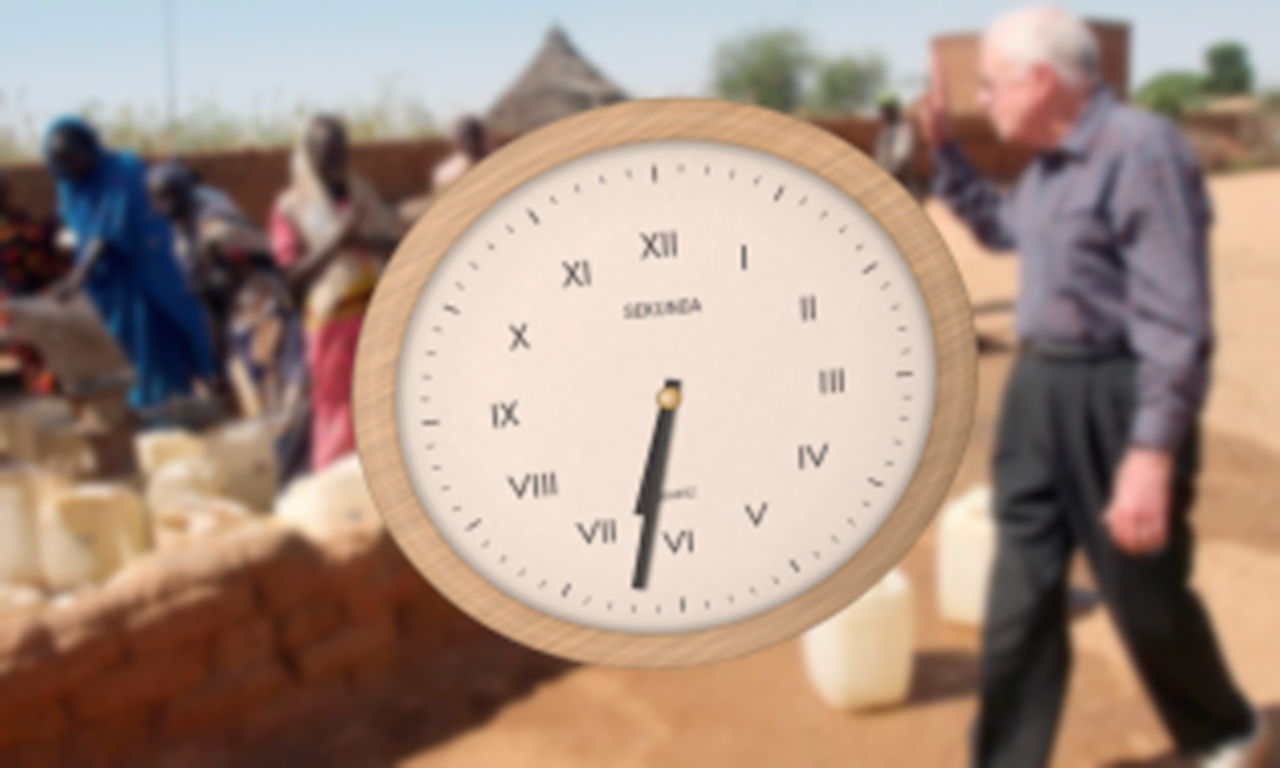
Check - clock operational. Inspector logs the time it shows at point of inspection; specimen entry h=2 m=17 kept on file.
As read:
h=6 m=32
